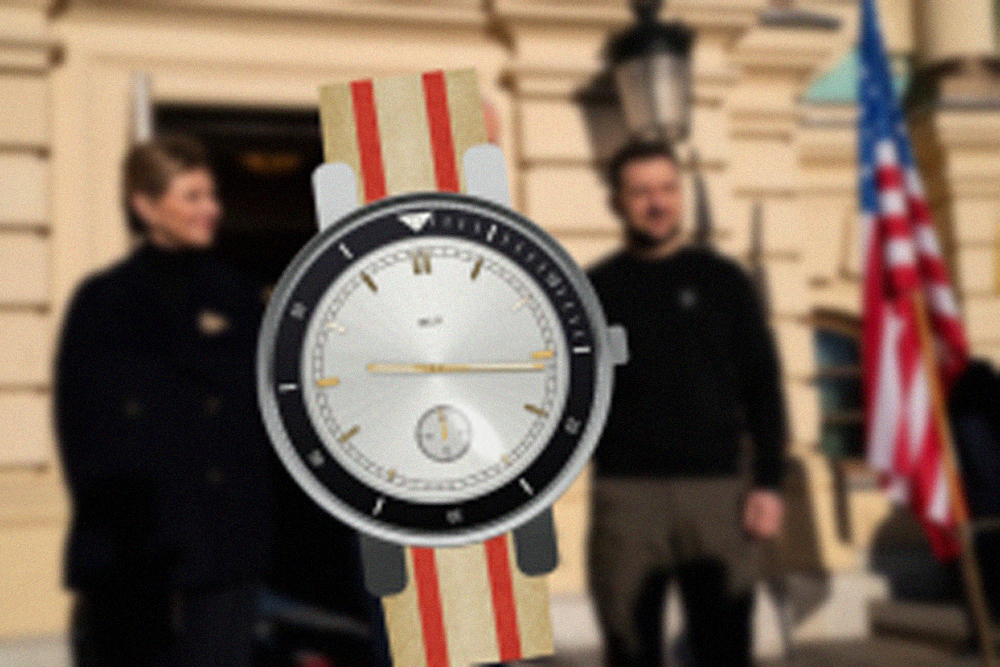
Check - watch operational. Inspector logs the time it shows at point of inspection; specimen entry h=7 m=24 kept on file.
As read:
h=9 m=16
